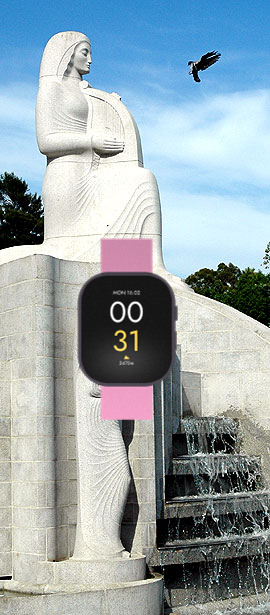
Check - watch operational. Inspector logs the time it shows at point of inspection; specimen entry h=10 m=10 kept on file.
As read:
h=0 m=31
